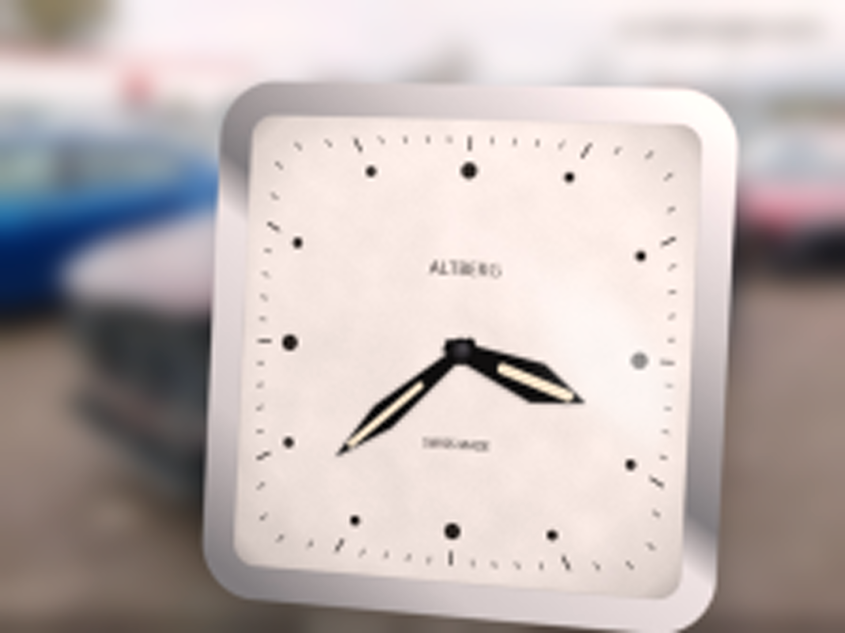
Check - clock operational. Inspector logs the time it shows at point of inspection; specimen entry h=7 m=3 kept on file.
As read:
h=3 m=38
